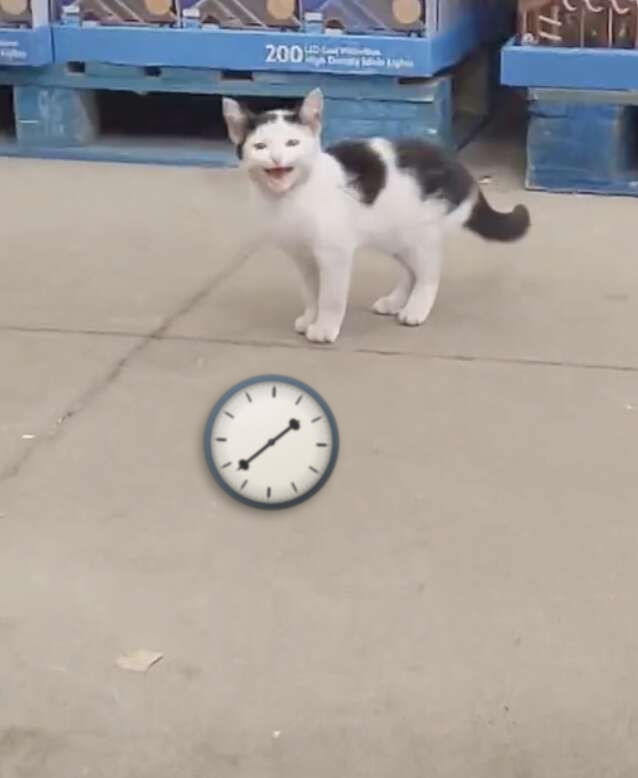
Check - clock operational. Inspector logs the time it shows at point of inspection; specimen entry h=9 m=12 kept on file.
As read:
h=1 m=38
